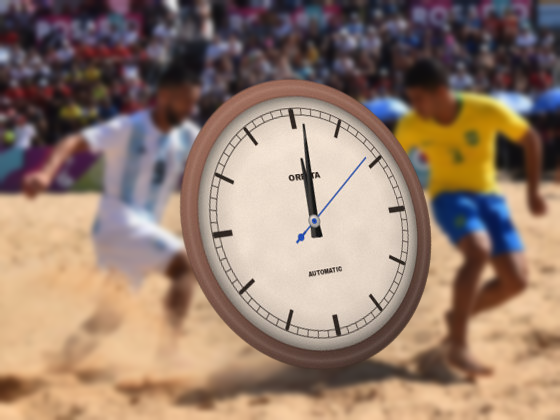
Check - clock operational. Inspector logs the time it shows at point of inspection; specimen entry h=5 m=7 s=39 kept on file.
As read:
h=12 m=1 s=9
